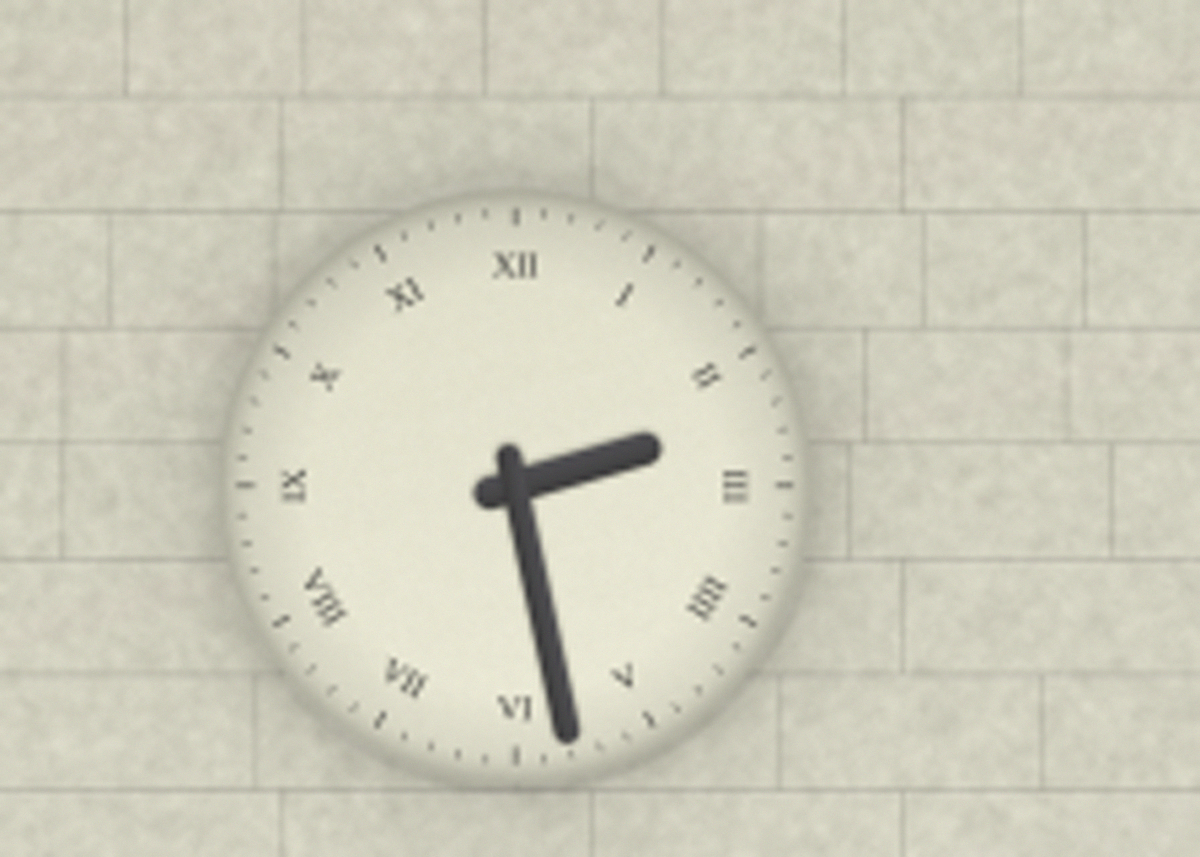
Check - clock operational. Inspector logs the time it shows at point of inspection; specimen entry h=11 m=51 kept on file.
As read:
h=2 m=28
